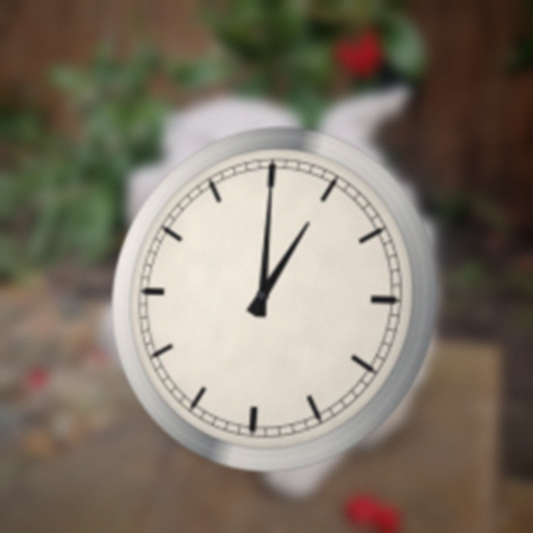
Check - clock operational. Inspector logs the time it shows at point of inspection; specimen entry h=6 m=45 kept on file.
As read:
h=1 m=0
